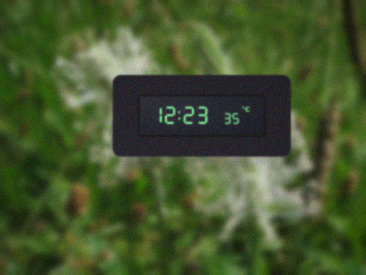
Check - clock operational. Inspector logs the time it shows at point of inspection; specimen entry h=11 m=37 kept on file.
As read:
h=12 m=23
